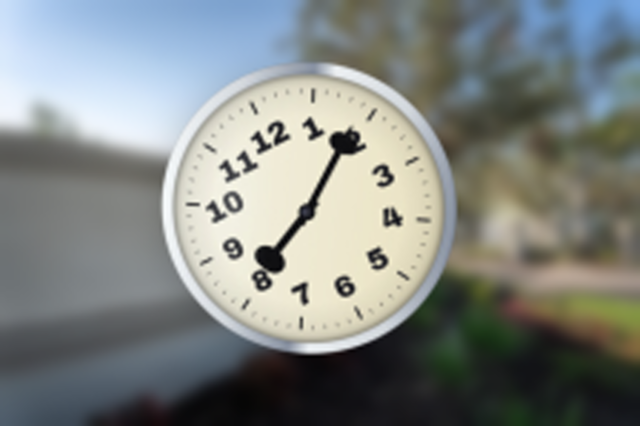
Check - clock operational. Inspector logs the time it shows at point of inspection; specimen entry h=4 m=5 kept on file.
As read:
h=8 m=9
